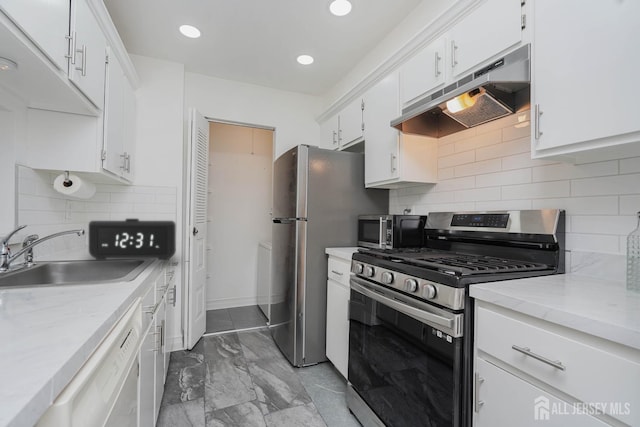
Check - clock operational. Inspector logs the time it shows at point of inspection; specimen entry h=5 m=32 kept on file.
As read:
h=12 m=31
